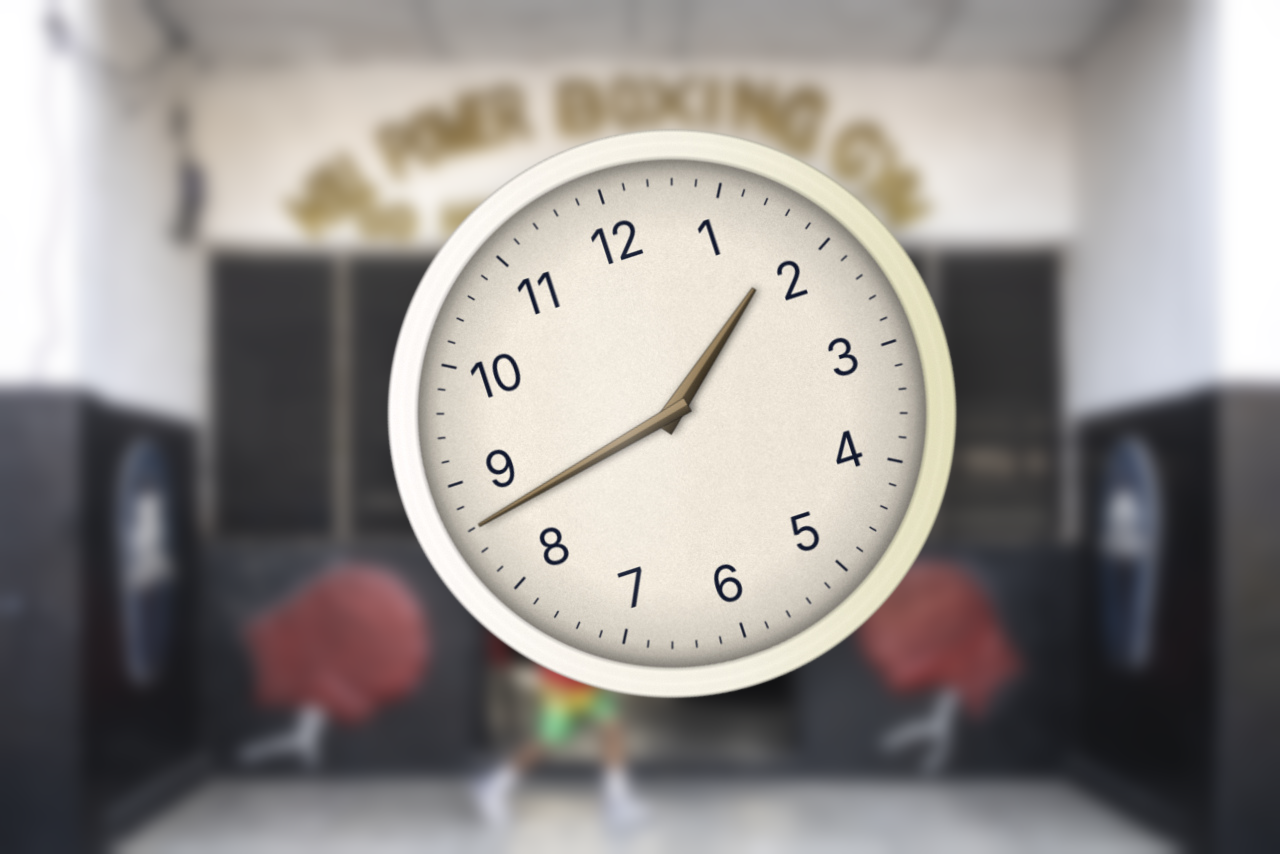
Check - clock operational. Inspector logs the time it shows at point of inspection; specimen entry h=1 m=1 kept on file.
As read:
h=1 m=43
